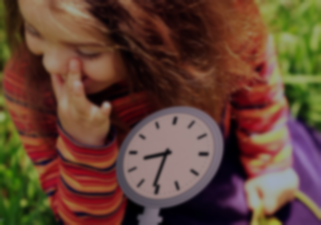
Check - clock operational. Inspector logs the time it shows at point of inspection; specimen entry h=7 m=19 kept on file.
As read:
h=8 m=31
